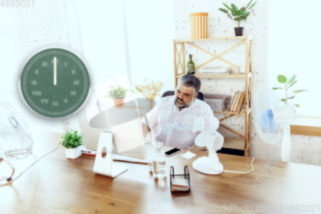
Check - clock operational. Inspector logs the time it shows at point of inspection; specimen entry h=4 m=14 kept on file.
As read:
h=12 m=0
